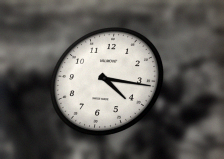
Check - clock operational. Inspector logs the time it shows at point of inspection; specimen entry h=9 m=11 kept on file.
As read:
h=4 m=16
